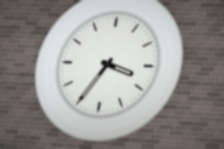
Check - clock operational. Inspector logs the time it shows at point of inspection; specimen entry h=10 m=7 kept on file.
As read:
h=3 m=35
